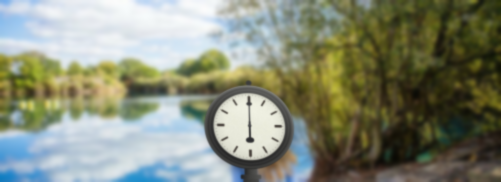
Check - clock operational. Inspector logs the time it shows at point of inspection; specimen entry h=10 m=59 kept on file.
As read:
h=6 m=0
